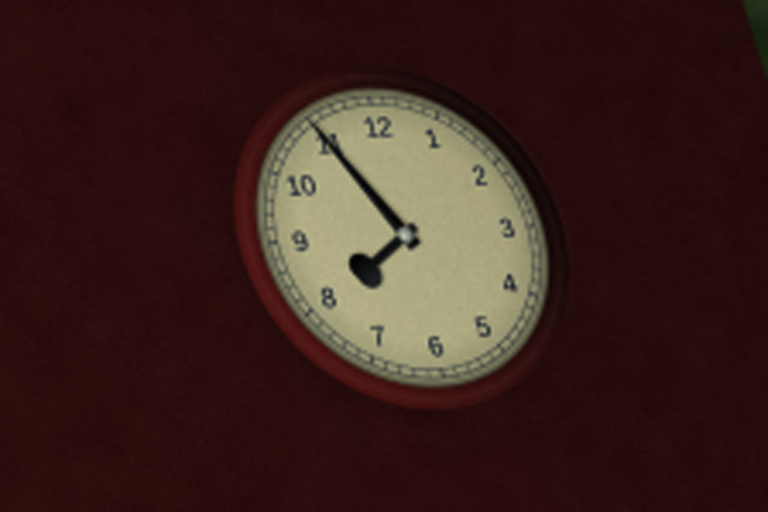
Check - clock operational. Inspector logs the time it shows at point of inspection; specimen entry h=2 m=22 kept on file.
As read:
h=7 m=55
